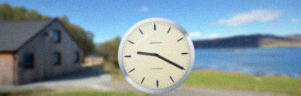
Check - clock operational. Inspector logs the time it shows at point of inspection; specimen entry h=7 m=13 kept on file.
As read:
h=9 m=20
